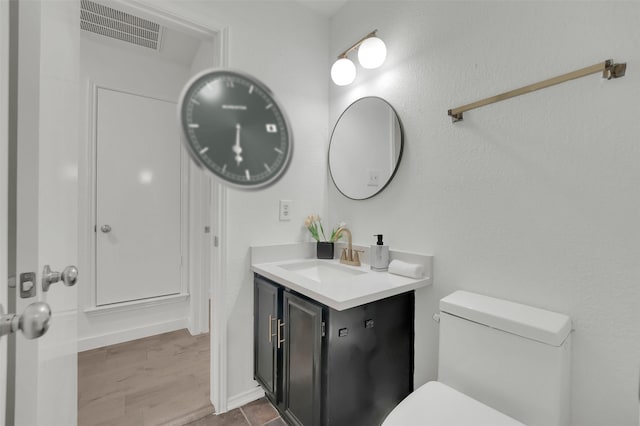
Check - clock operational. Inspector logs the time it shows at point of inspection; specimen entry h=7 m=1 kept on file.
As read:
h=6 m=32
